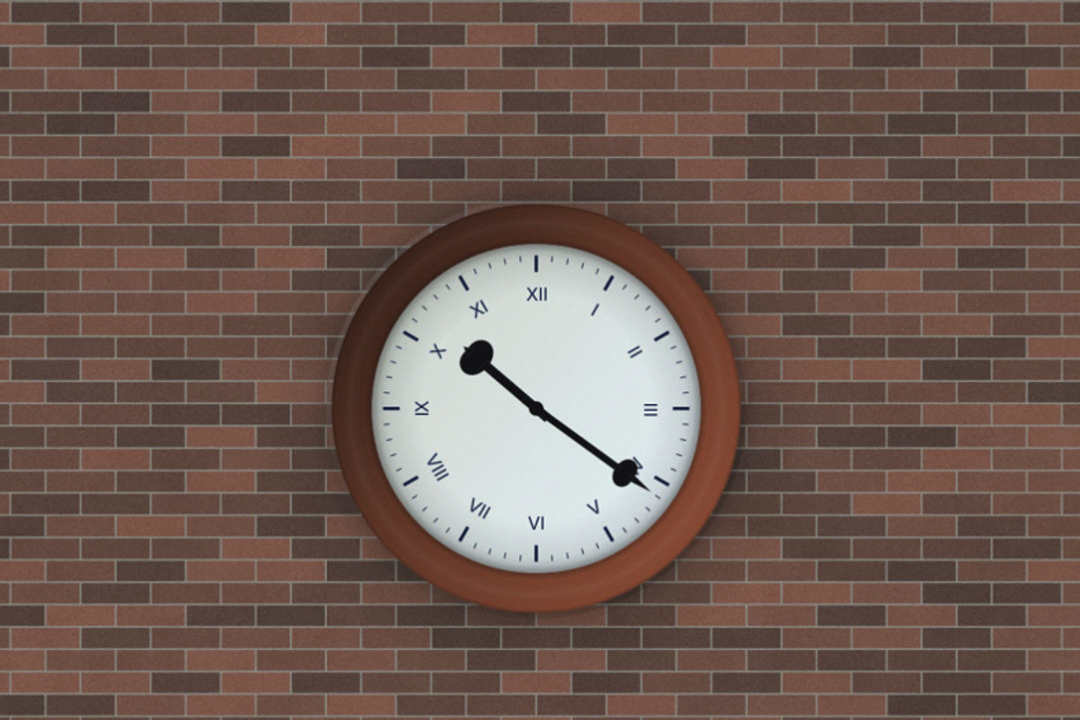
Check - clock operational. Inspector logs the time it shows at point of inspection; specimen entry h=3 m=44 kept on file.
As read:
h=10 m=21
